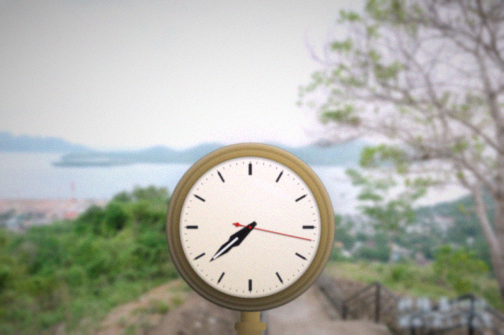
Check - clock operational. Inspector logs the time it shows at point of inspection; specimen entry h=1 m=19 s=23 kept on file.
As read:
h=7 m=38 s=17
